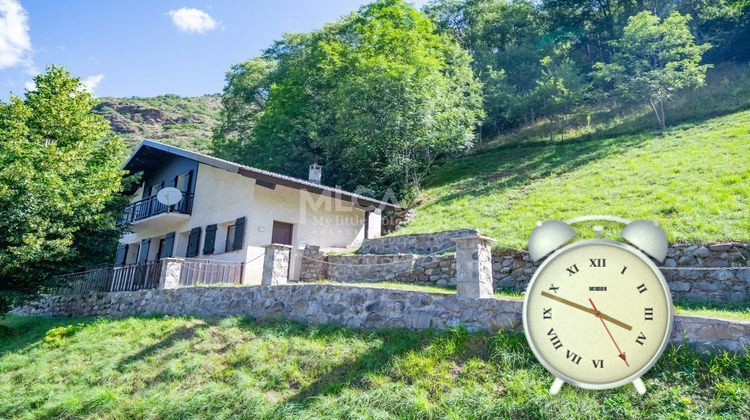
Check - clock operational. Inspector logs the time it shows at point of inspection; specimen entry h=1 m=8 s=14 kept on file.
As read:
h=3 m=48 s=25
